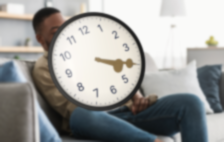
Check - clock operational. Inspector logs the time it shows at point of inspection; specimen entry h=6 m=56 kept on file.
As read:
h=4 m=20
